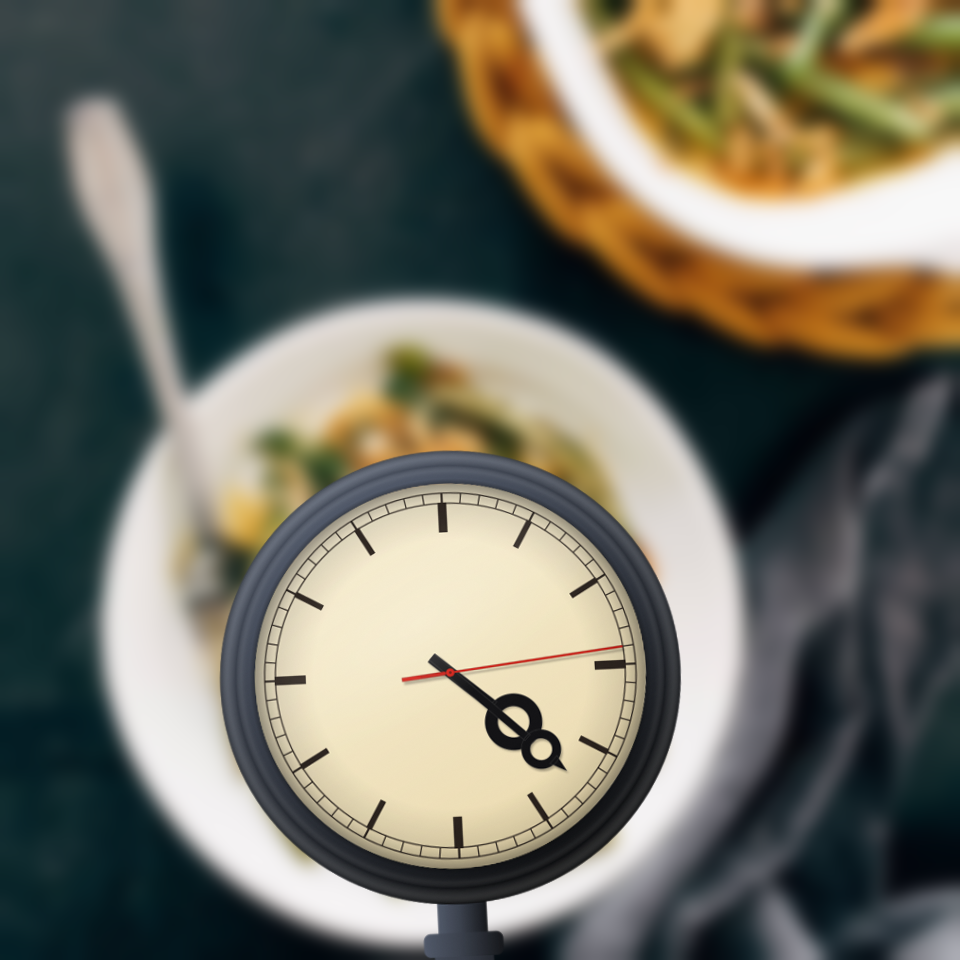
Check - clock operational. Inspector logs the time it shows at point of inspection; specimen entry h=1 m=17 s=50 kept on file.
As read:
h=4 m=22 s=14
